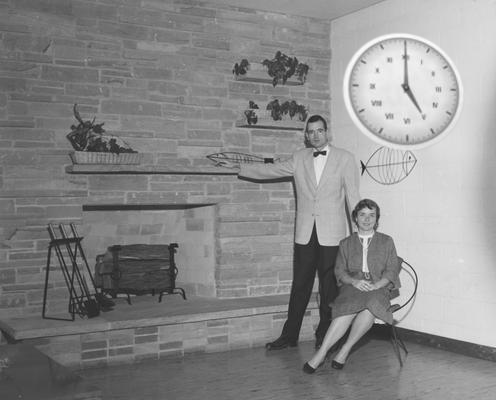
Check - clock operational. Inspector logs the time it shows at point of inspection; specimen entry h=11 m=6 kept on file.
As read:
h=5 m=0
